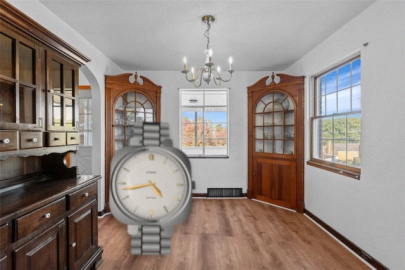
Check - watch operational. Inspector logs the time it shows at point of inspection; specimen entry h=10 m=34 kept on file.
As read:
h=4 m=43
